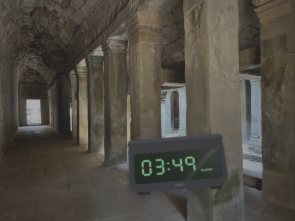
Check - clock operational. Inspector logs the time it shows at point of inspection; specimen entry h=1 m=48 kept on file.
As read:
h=3 m=49
